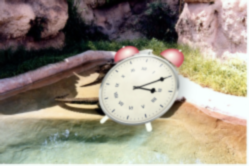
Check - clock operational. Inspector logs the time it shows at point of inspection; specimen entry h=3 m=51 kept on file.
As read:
h=3 m=10
